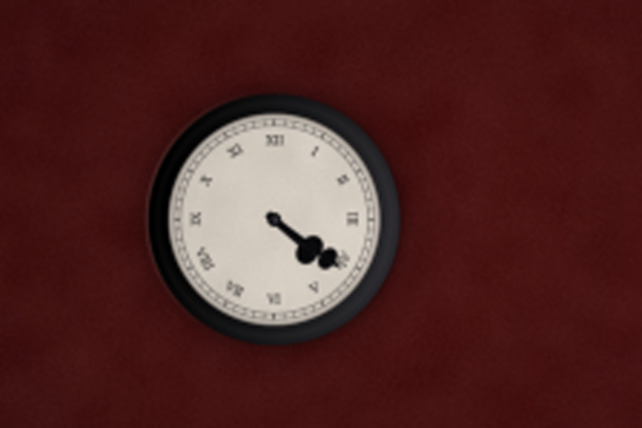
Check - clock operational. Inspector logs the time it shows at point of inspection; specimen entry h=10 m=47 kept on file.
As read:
h=4 m=21
